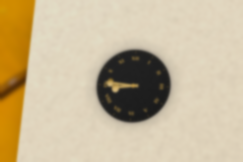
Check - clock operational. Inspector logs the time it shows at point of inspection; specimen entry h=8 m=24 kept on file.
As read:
h=8 m=46
